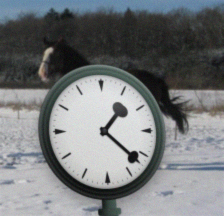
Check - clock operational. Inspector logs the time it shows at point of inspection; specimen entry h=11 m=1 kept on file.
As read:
h=1 m=22
